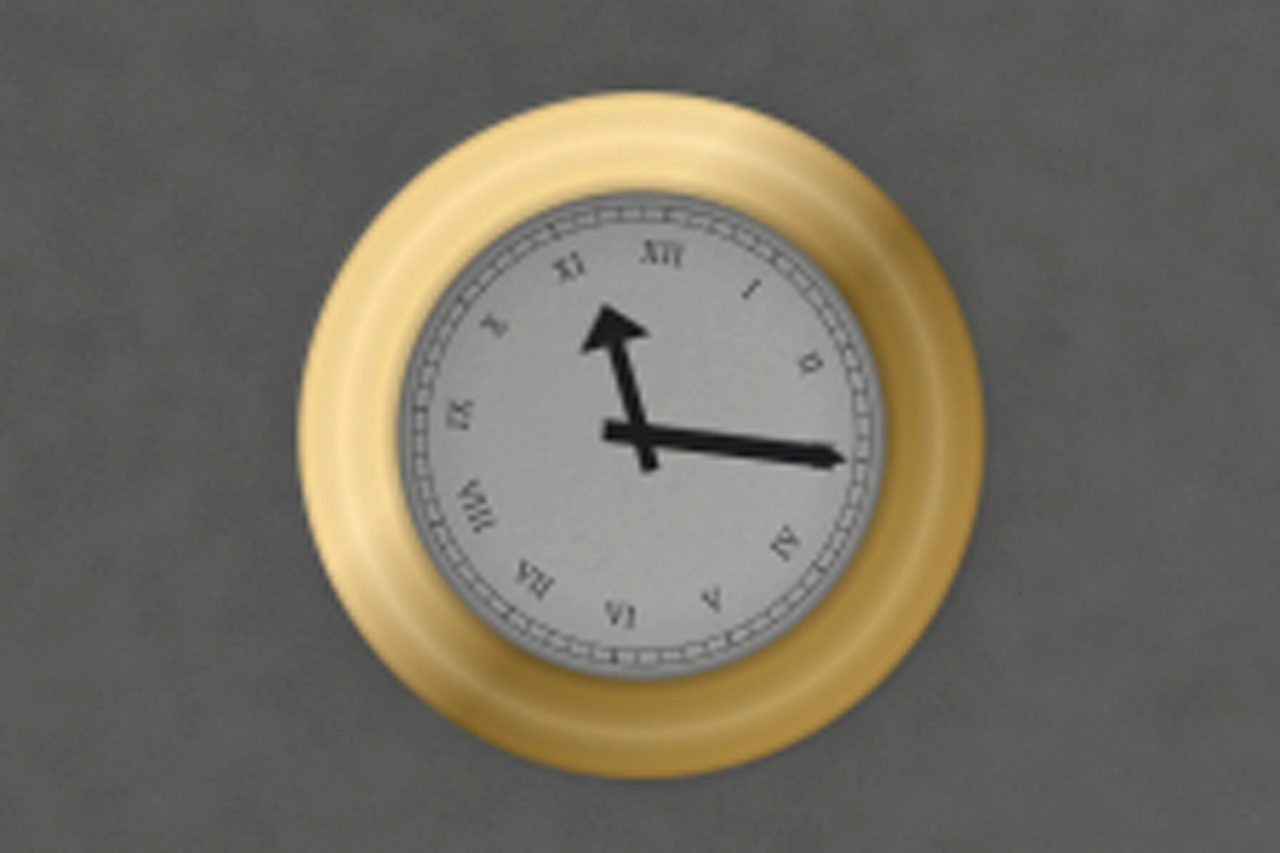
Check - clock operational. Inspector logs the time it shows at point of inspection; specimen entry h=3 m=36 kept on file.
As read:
h=11 m=15
